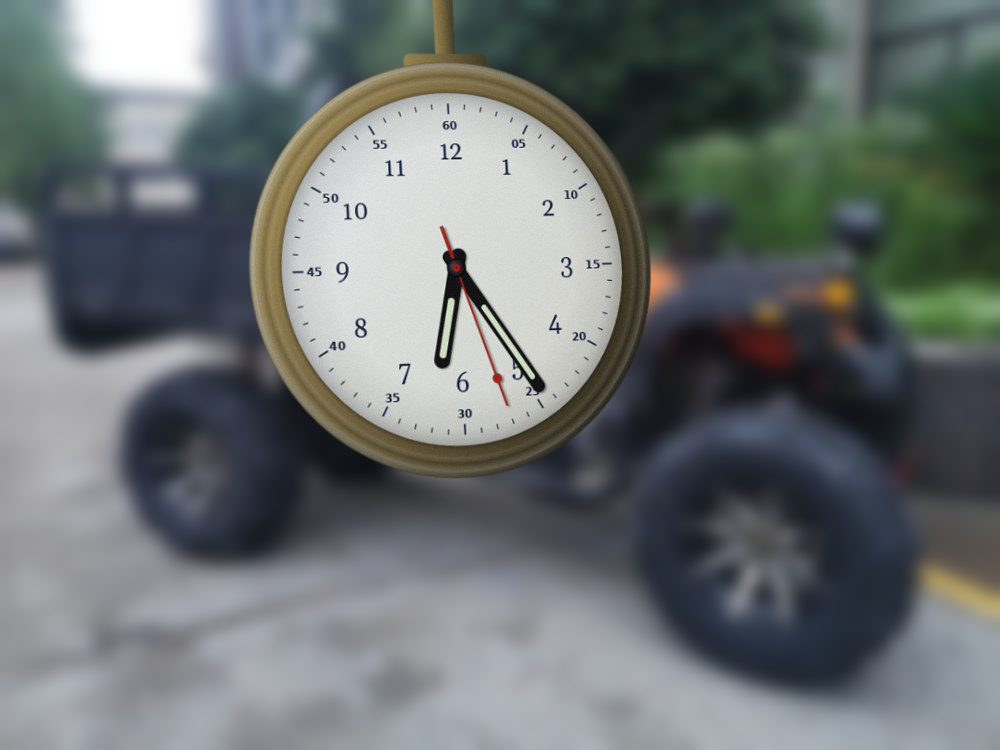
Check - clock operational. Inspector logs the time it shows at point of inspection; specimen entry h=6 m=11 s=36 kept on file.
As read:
h=6 m=24 s=27
